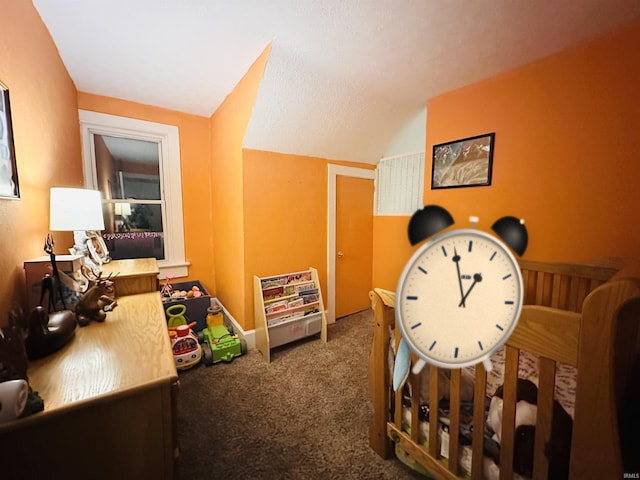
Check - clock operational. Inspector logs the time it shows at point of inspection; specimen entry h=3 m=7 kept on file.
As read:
h=12 m=57
